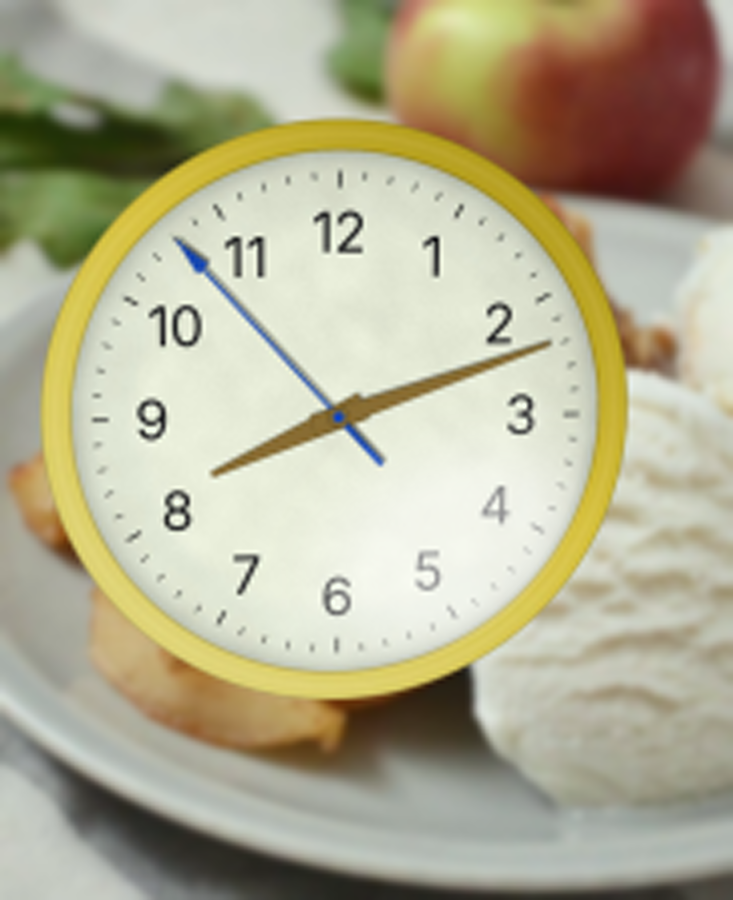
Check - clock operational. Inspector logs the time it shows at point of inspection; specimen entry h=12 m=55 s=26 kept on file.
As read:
h=8 m=11 s=53
